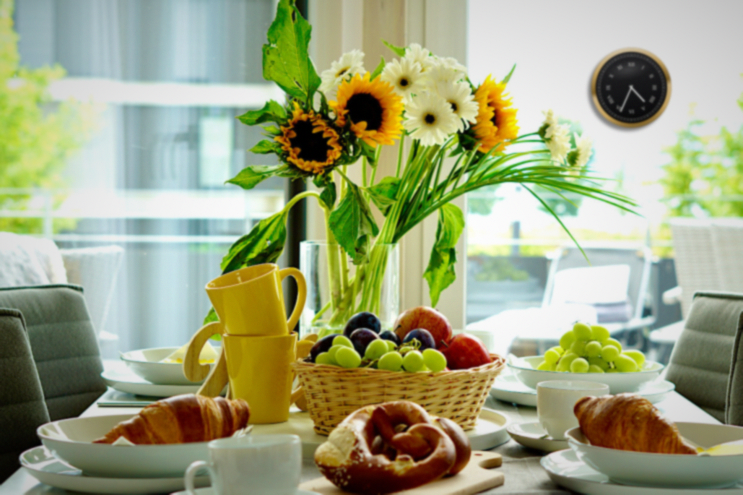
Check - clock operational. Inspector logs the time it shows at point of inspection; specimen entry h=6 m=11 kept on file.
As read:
h=4 m=34
